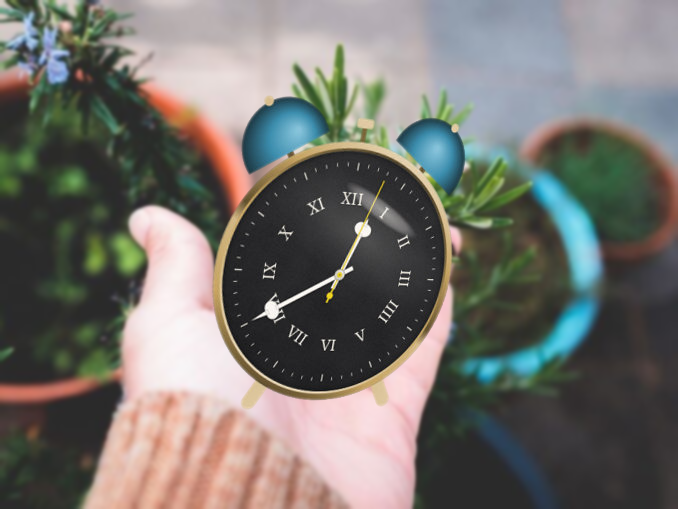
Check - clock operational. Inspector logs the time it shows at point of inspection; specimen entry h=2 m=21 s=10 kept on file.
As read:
h=12 m=40 s=3
